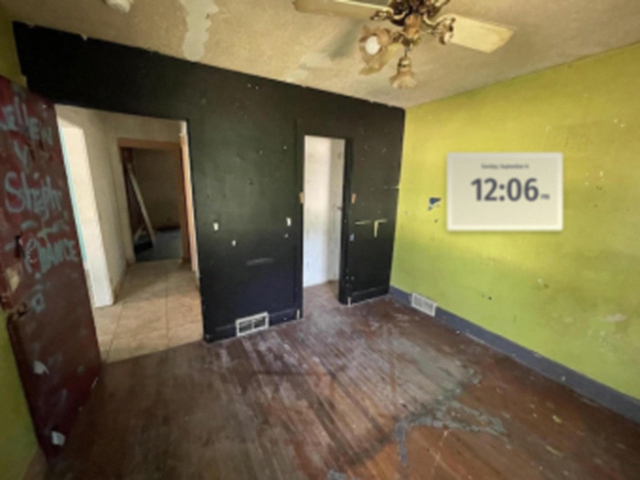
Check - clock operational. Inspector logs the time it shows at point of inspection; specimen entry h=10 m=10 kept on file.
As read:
h=12 m=6
